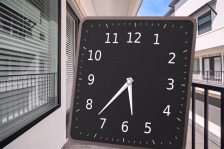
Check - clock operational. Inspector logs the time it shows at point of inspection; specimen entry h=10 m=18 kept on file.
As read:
h=5 m=37
